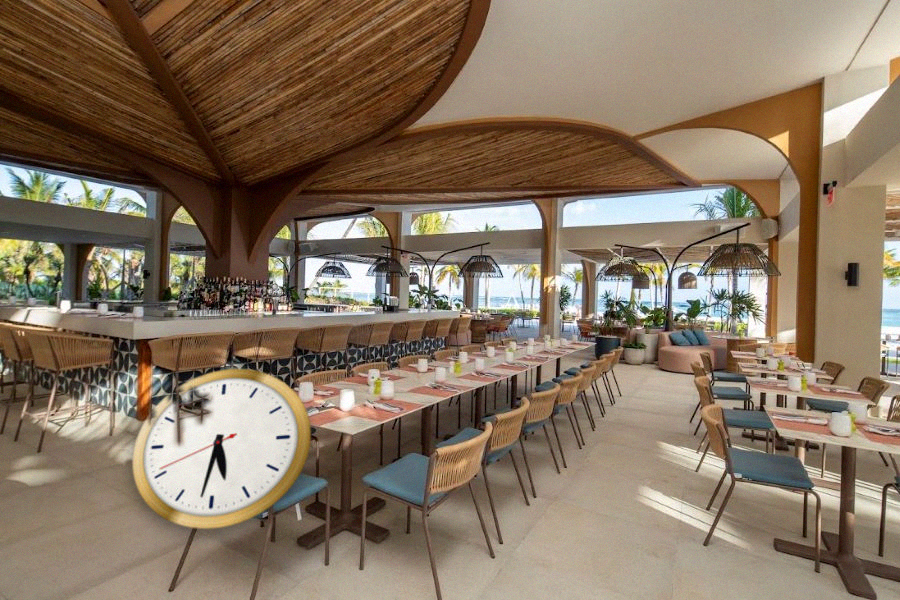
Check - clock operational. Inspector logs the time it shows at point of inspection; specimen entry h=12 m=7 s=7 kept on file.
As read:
h=5 m=31 s=41
